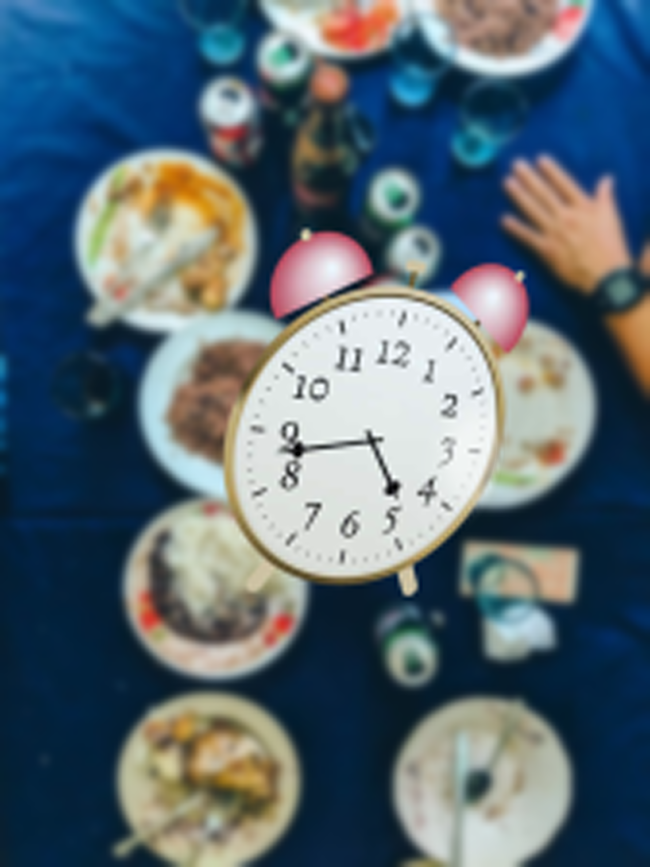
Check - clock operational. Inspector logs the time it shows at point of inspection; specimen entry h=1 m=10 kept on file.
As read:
h=4 m=43
